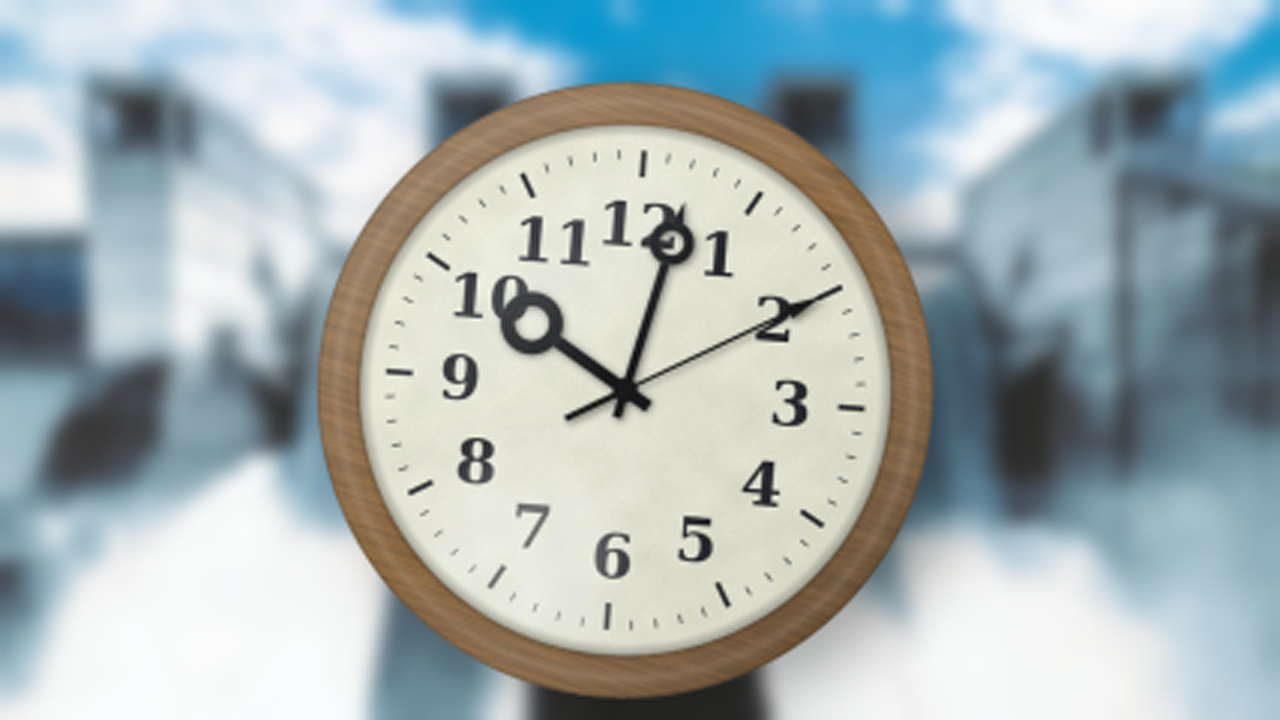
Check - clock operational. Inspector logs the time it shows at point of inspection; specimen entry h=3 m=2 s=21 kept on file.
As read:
h=10 m=2 s=10
